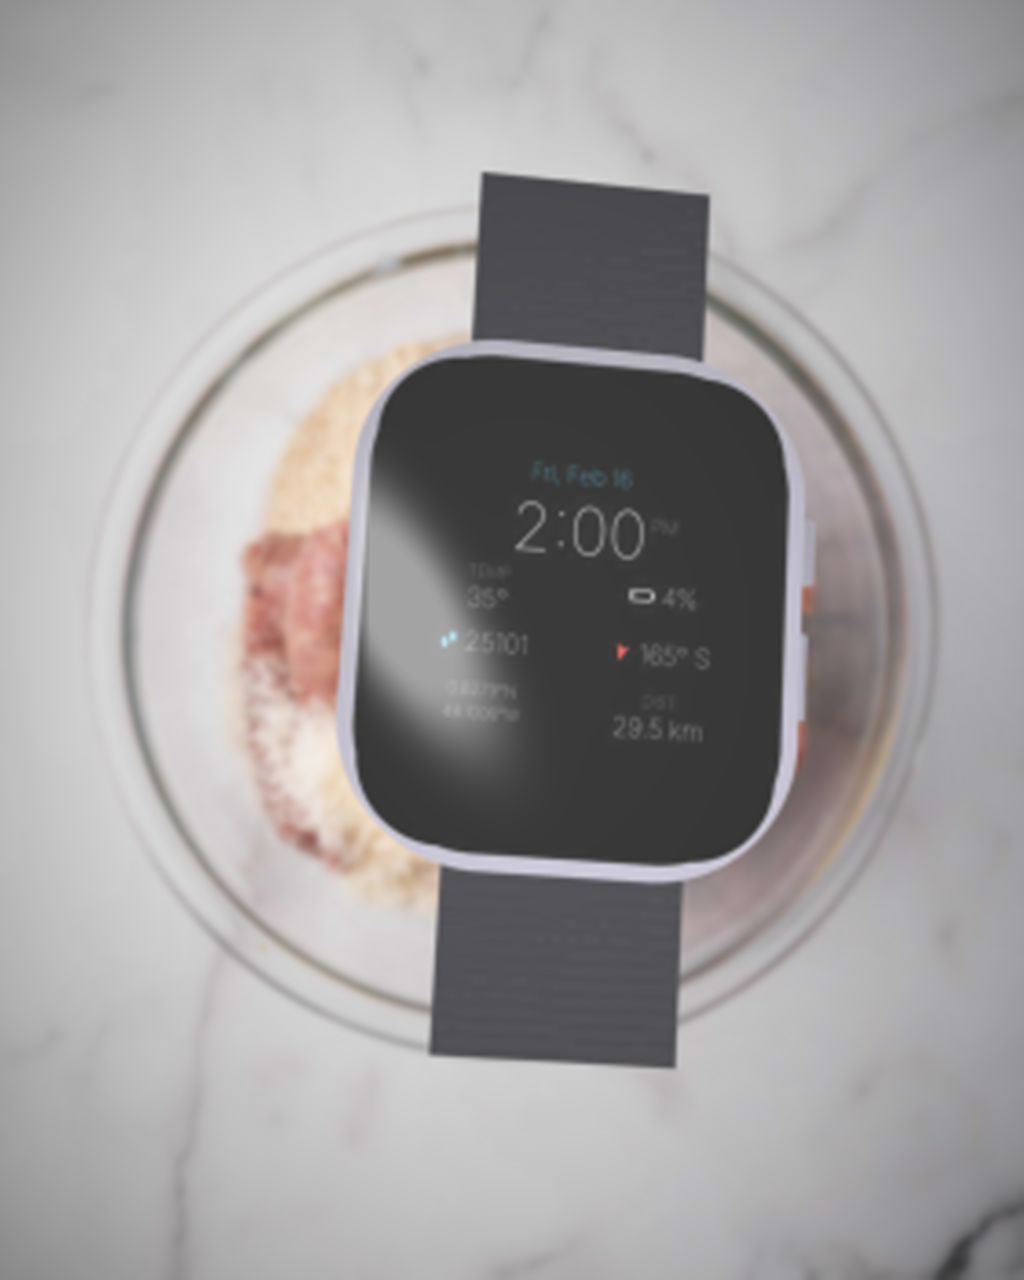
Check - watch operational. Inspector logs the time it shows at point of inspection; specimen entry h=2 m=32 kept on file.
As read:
h=2 m=0
